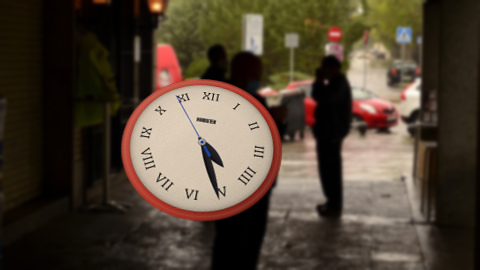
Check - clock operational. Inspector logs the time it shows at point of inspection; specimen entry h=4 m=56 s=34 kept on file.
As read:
h=4 m=25 s=54
